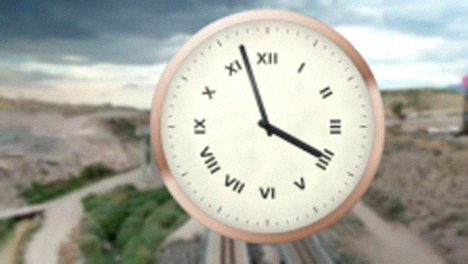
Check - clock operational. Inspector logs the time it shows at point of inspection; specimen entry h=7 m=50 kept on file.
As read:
h=3 m=57
